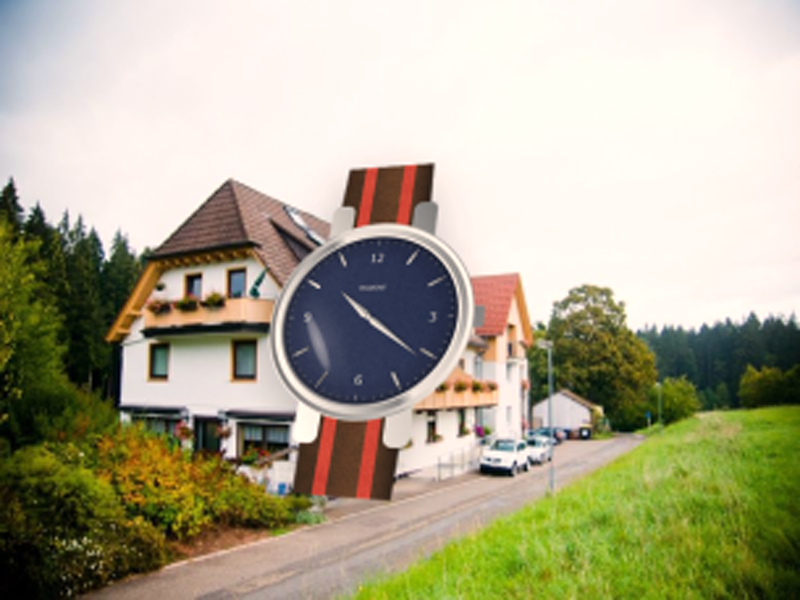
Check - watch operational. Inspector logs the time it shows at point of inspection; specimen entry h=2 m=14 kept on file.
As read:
h=10 m=21
